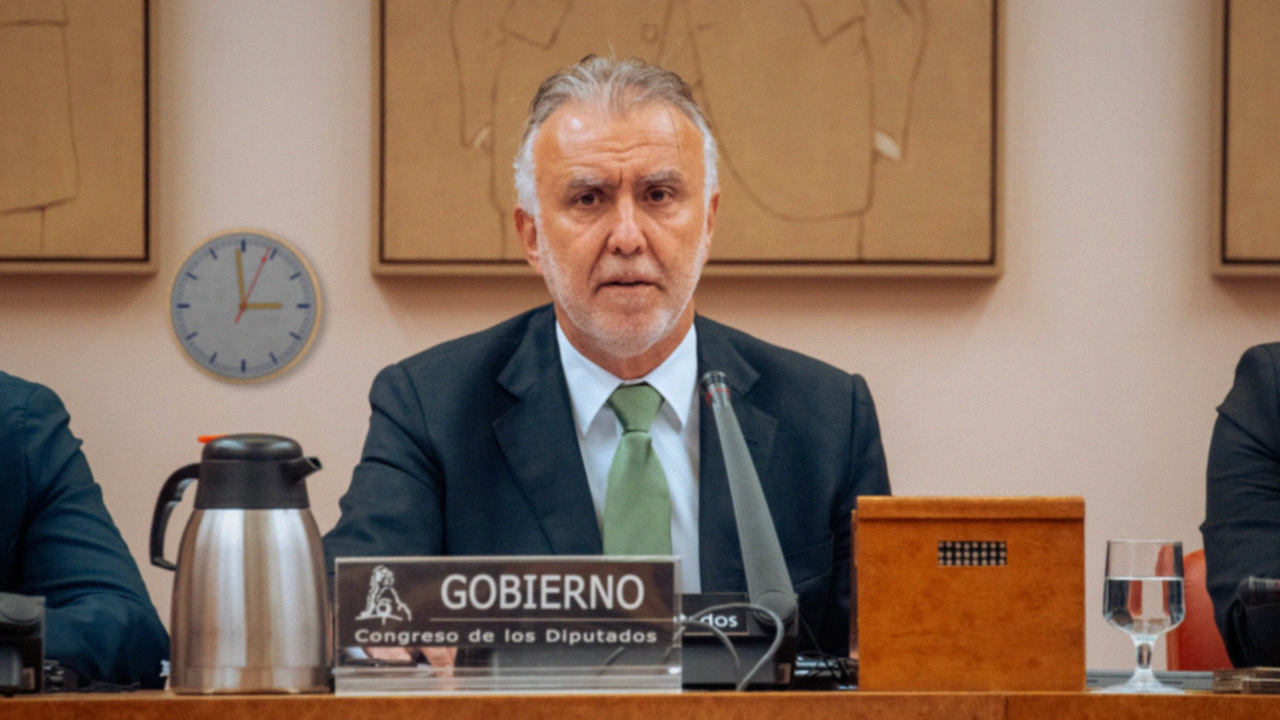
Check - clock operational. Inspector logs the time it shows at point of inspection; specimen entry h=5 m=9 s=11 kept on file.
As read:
h=2 m=59 s=4
